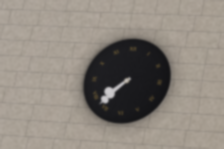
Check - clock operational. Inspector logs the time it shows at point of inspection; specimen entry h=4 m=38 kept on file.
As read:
h=7 m=37
